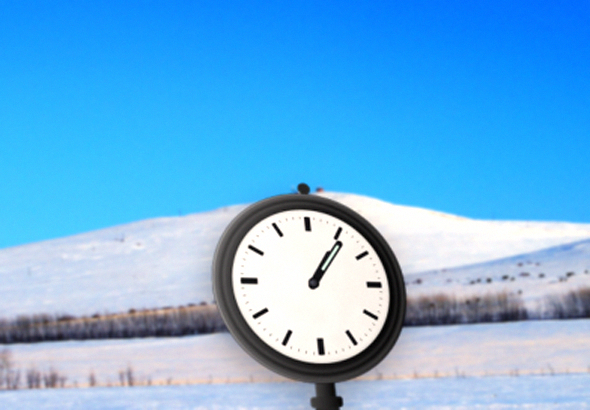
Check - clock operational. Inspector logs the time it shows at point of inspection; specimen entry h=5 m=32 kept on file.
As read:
h=1 m=6
